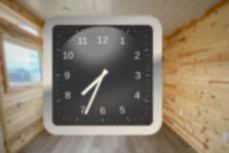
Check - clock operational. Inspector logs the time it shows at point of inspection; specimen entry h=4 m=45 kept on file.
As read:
h=7 m=34
